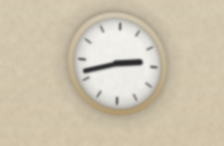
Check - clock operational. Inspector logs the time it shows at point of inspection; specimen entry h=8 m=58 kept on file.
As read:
h=2 m=42
